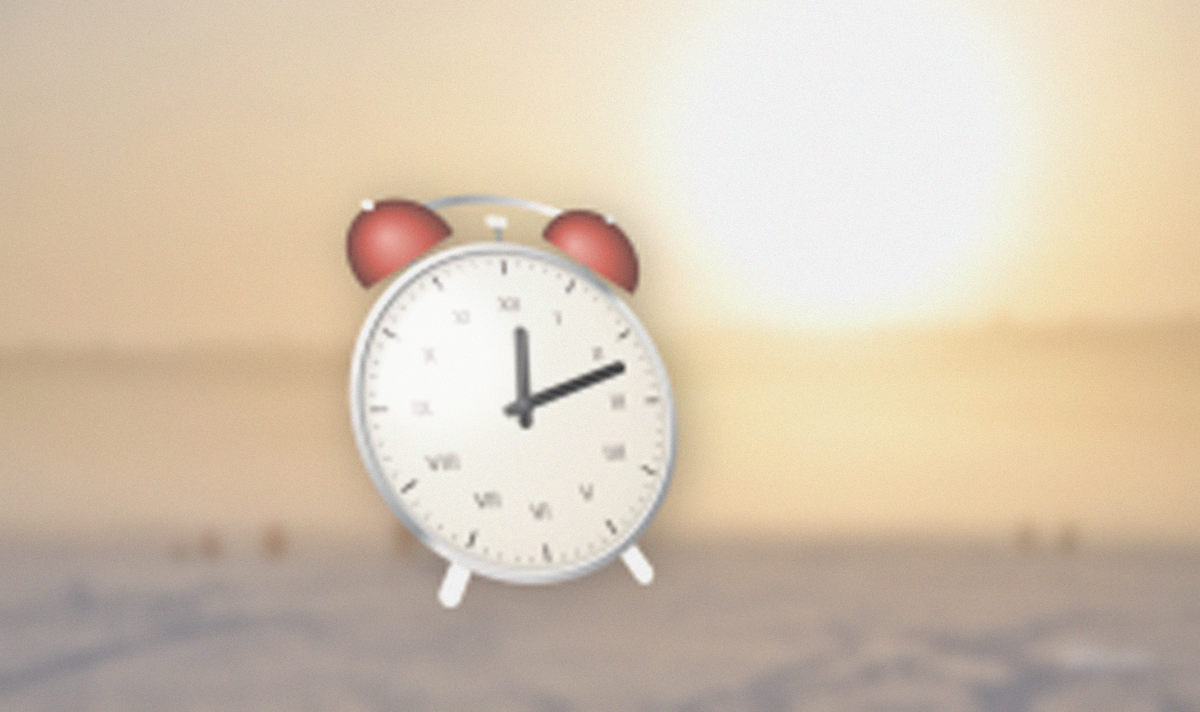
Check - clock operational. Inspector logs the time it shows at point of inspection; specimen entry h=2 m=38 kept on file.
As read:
h=12 m=12
